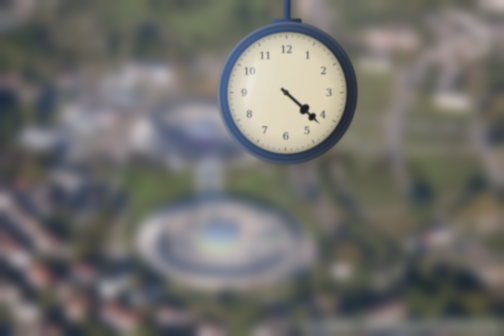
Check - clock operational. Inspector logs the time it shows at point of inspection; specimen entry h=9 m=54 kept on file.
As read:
h=4 m=22
